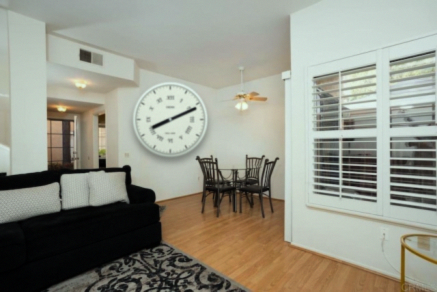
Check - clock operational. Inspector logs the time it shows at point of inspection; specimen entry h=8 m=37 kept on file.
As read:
h=8 m=11
